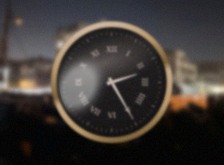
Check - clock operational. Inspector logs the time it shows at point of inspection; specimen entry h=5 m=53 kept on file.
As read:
h=2 m=25
